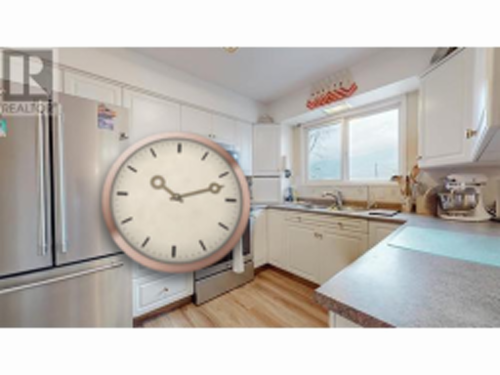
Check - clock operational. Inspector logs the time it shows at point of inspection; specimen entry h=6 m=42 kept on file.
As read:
h=10 m=12
